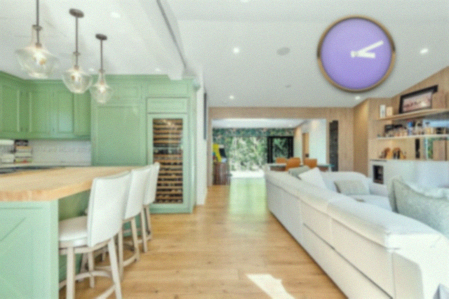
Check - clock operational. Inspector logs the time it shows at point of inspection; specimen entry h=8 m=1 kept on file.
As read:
h=3 m=11
